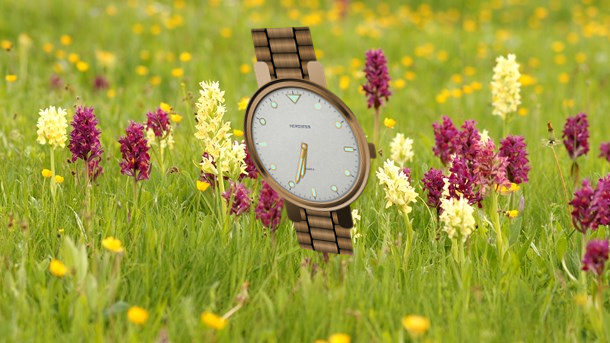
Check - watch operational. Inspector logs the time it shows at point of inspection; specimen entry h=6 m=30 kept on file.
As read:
h=6 m=34
